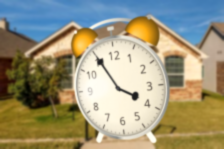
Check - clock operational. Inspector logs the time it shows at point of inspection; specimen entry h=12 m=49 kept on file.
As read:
h=3 m=55
